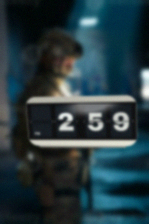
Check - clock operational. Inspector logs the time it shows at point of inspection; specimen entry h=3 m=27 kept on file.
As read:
h=2 m=59
